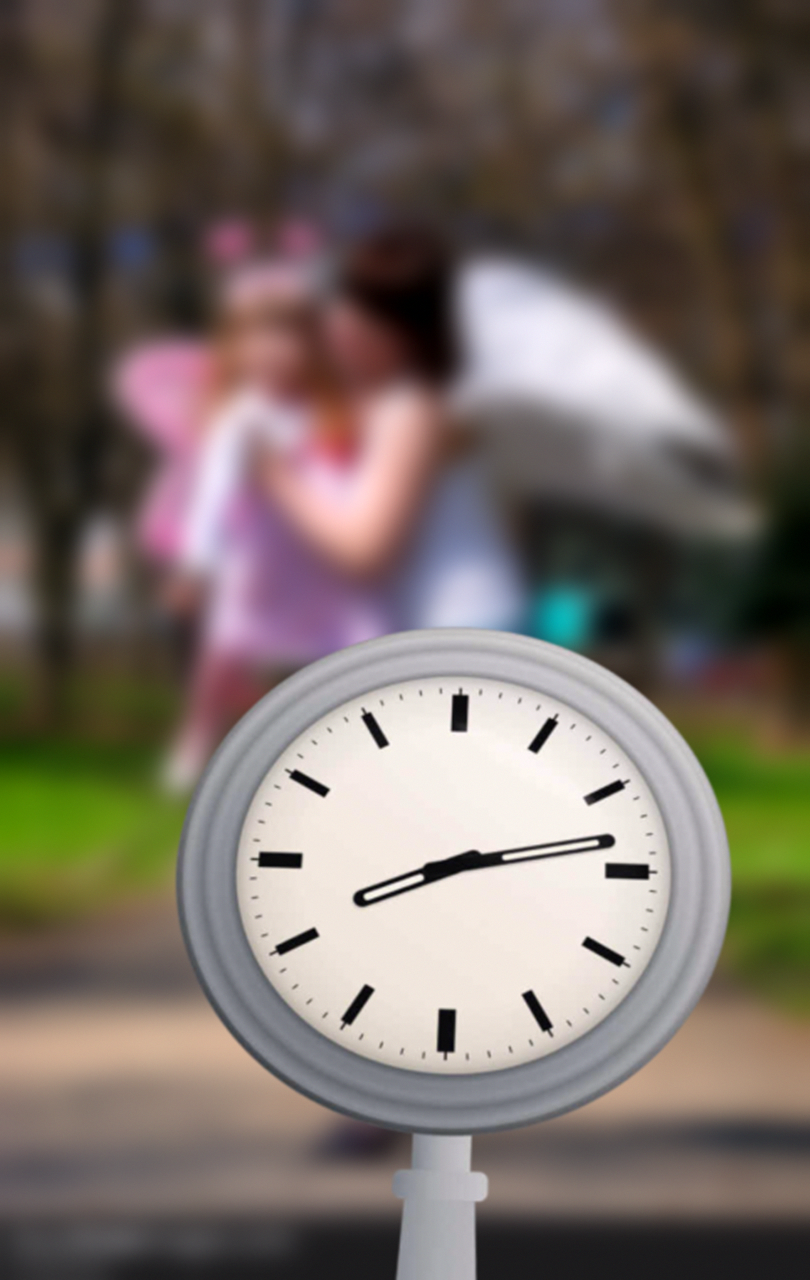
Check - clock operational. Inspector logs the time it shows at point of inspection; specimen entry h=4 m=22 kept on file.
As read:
h=8 m=13
